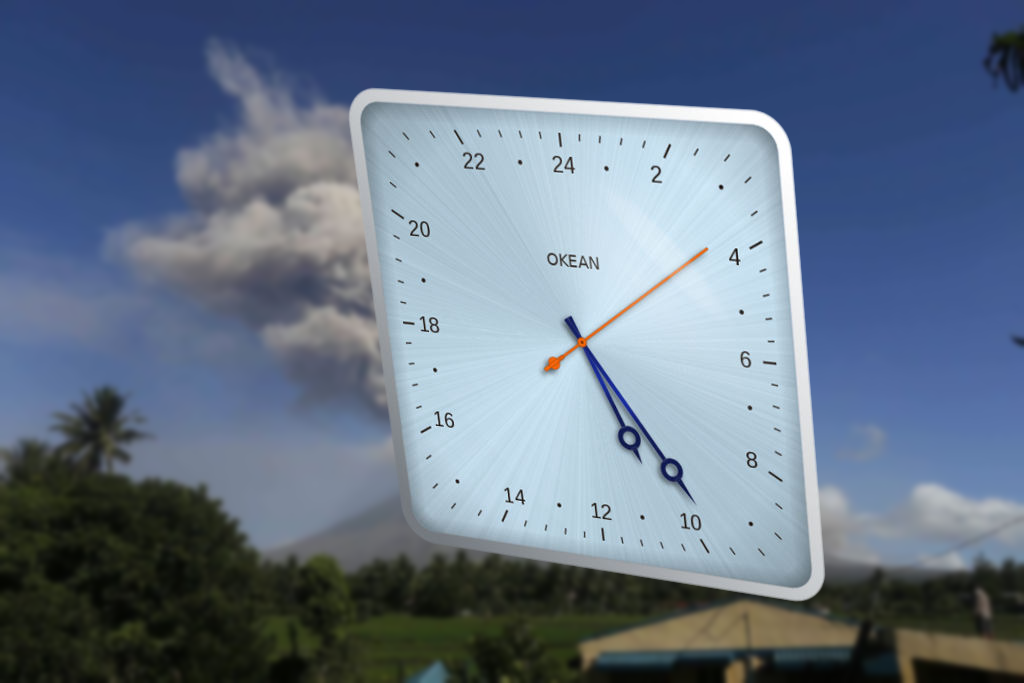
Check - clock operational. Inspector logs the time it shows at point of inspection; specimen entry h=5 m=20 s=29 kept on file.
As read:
h=10 m=24 s=9
